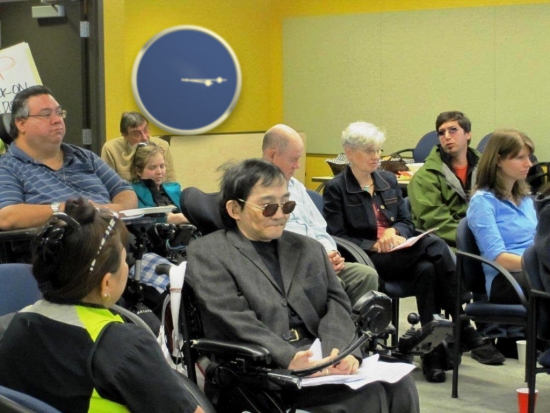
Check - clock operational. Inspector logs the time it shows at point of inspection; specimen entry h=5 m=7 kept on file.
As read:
h=3 m=15
